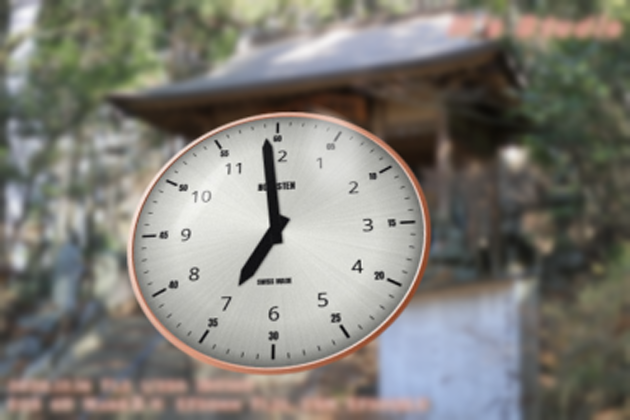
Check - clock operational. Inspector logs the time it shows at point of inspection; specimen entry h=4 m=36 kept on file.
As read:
h=6 m=59
